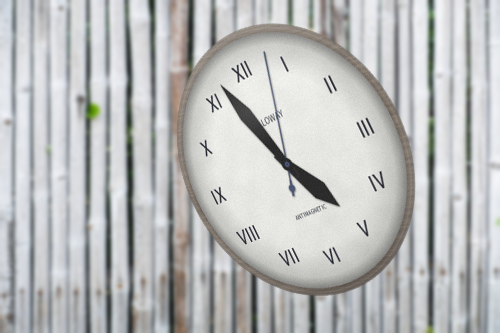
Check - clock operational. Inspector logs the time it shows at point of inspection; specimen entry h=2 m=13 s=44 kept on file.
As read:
h=4 m=57 s=3
